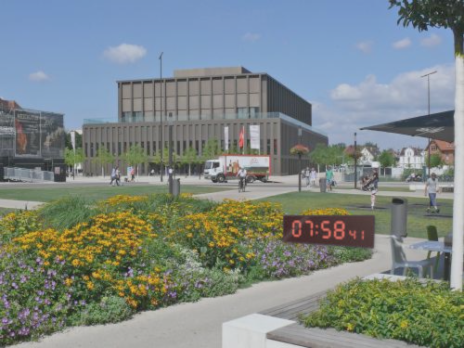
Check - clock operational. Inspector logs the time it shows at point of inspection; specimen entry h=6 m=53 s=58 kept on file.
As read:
h=7 m=58 s=41
